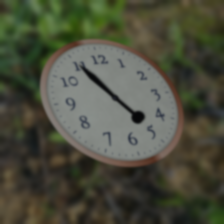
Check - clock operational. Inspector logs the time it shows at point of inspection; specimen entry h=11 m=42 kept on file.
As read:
h=4 m=55
